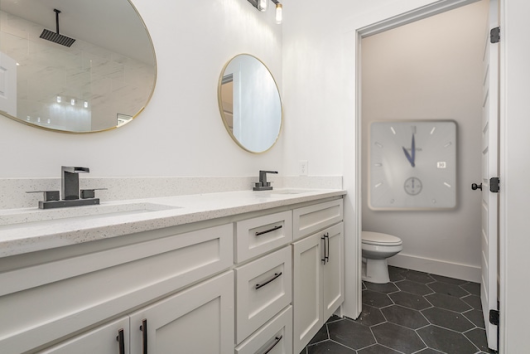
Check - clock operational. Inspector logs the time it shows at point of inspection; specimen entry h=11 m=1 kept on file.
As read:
h=11 m=0
